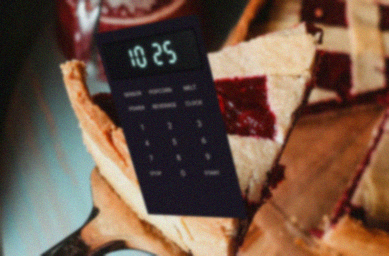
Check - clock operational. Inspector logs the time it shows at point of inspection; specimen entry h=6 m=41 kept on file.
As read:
h=10 m=25
